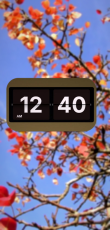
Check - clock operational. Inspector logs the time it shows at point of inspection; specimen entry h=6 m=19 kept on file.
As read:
h=12 m=40
